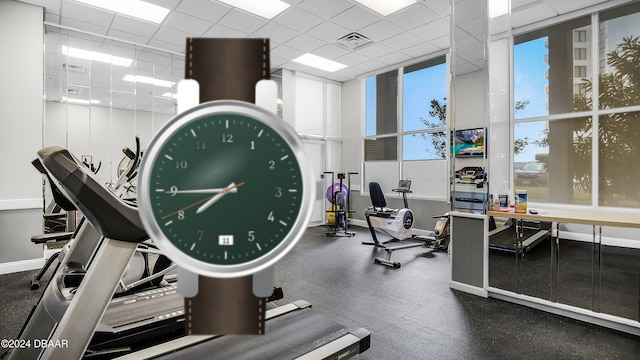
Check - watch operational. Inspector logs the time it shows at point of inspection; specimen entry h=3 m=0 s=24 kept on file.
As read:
h=7 m=44 s=41
